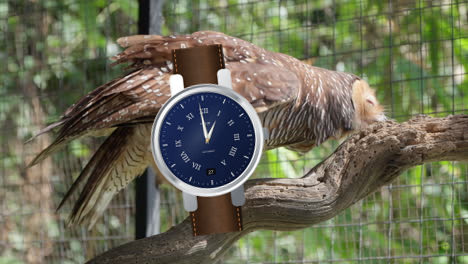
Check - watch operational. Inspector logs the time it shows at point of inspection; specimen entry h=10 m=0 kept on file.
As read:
h=12 m=59
